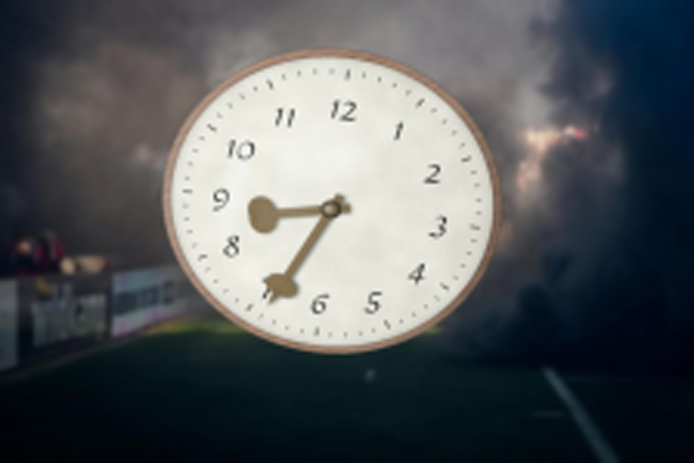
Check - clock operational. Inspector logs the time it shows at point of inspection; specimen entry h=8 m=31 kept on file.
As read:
h=8 m=34
